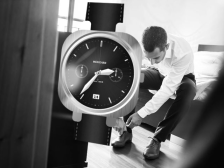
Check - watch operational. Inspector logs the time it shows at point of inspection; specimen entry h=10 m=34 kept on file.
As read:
h=2 m=36
